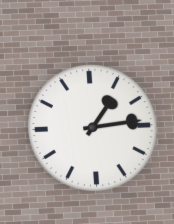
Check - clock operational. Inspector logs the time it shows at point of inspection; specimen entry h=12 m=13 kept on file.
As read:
h=1 m=14
